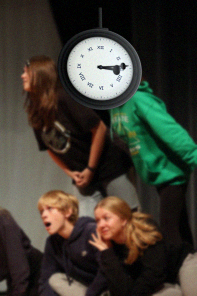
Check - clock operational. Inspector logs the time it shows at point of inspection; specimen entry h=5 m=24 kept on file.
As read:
h=3 m=14
